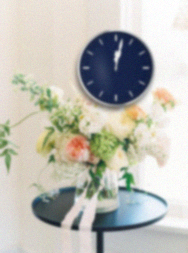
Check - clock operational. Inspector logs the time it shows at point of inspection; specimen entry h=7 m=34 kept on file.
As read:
h=12 m=2
